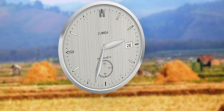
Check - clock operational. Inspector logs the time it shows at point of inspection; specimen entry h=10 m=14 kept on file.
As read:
h=2 m=33
